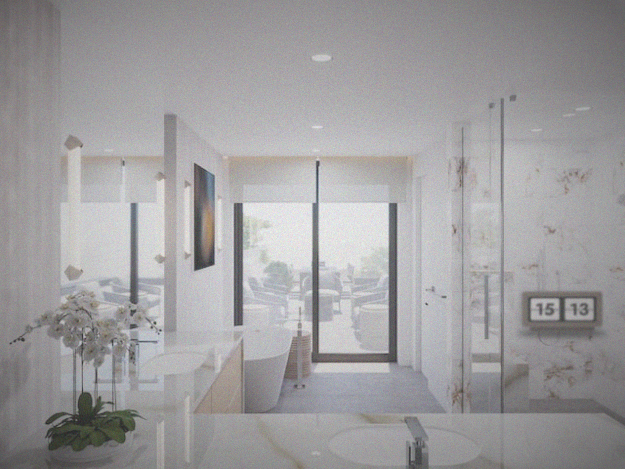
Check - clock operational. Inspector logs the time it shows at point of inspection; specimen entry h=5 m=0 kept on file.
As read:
h=15 m=13
